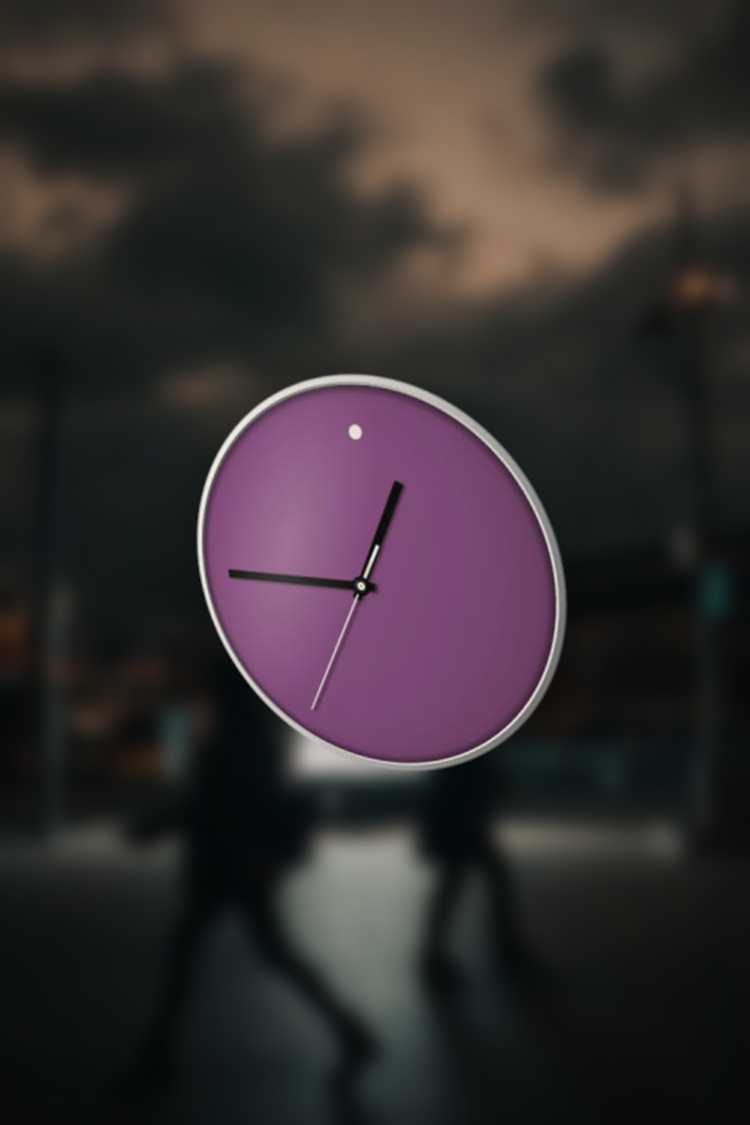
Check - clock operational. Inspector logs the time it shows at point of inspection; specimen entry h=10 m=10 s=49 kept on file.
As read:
h=12 m=44 s=34
